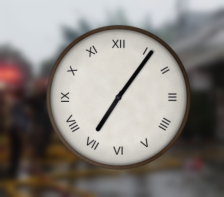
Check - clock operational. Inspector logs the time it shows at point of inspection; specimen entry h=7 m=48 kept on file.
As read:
h=7 m=6
